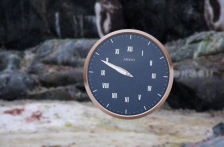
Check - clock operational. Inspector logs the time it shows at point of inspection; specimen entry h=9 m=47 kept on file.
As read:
h=9 m=49
